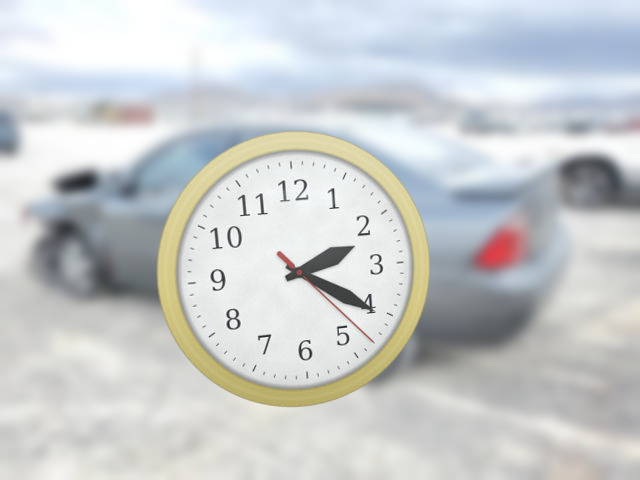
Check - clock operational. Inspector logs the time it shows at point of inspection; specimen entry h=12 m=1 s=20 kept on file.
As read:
h=2 m=20 s=23
